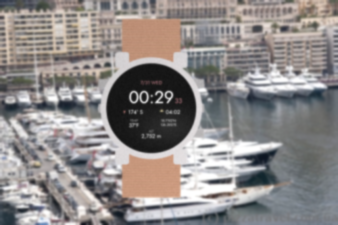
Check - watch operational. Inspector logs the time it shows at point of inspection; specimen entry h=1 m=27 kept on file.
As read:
h=0 m=29
